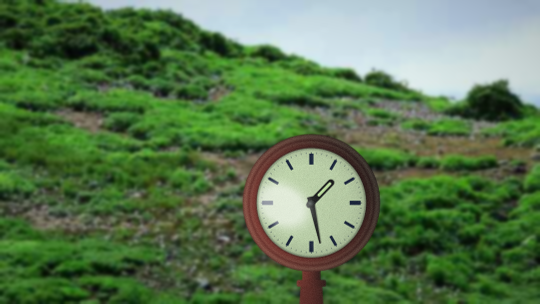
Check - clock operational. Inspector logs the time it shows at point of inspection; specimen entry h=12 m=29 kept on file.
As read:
h=1 m=28
